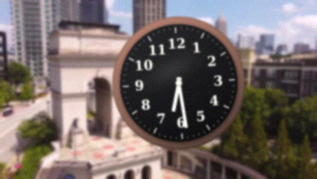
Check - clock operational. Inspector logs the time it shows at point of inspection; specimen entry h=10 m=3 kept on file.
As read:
h=6 m=29
